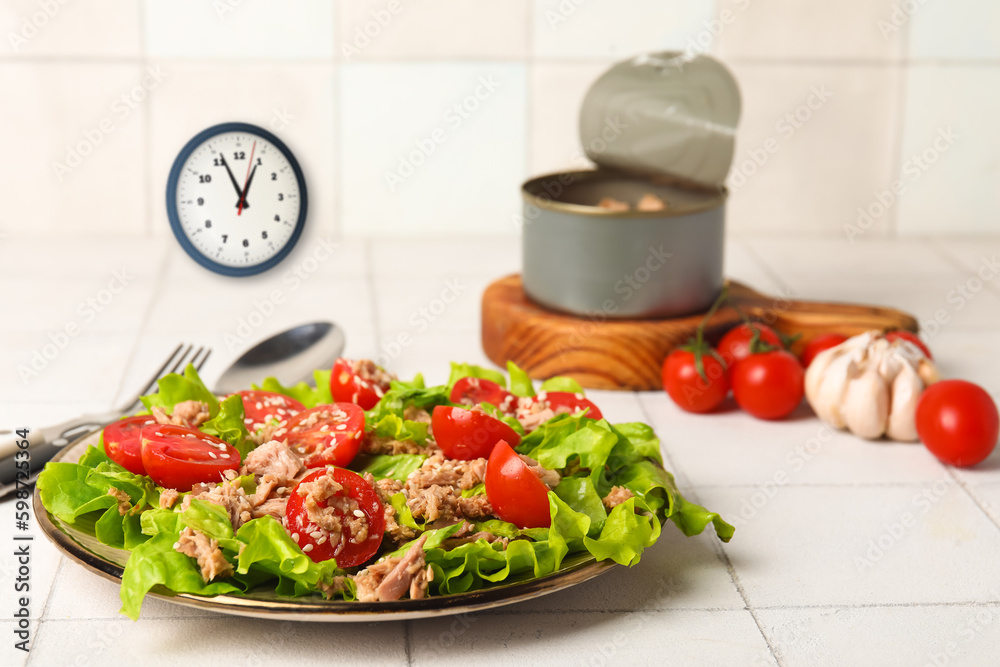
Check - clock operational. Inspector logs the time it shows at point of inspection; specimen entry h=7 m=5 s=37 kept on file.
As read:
h=12 m=56 s=3
